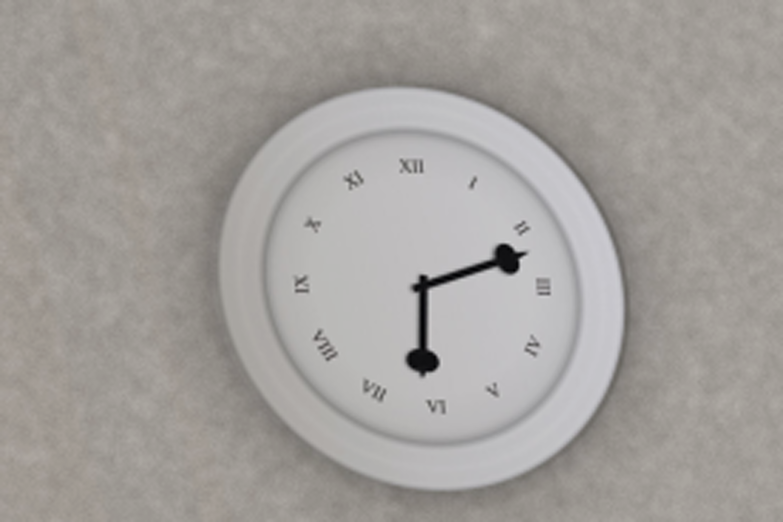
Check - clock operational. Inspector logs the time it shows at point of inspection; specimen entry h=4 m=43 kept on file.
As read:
h=6 m=12
